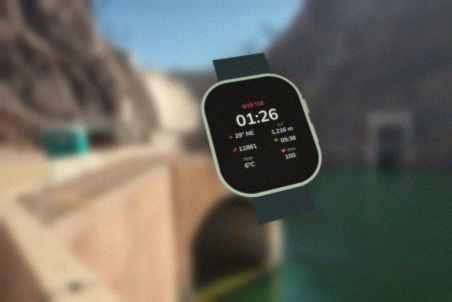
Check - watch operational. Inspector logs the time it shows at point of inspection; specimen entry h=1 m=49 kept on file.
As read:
h=1 m=26
